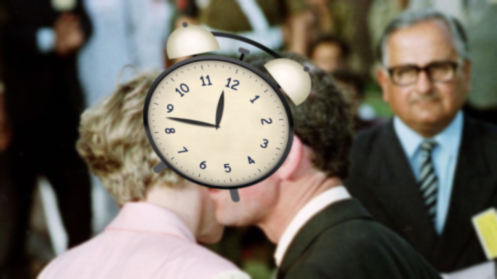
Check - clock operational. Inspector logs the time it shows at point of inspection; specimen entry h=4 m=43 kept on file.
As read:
h=11 m=43
